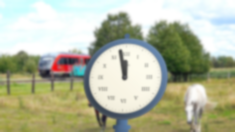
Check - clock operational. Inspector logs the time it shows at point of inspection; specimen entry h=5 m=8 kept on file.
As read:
h=11 m=58
